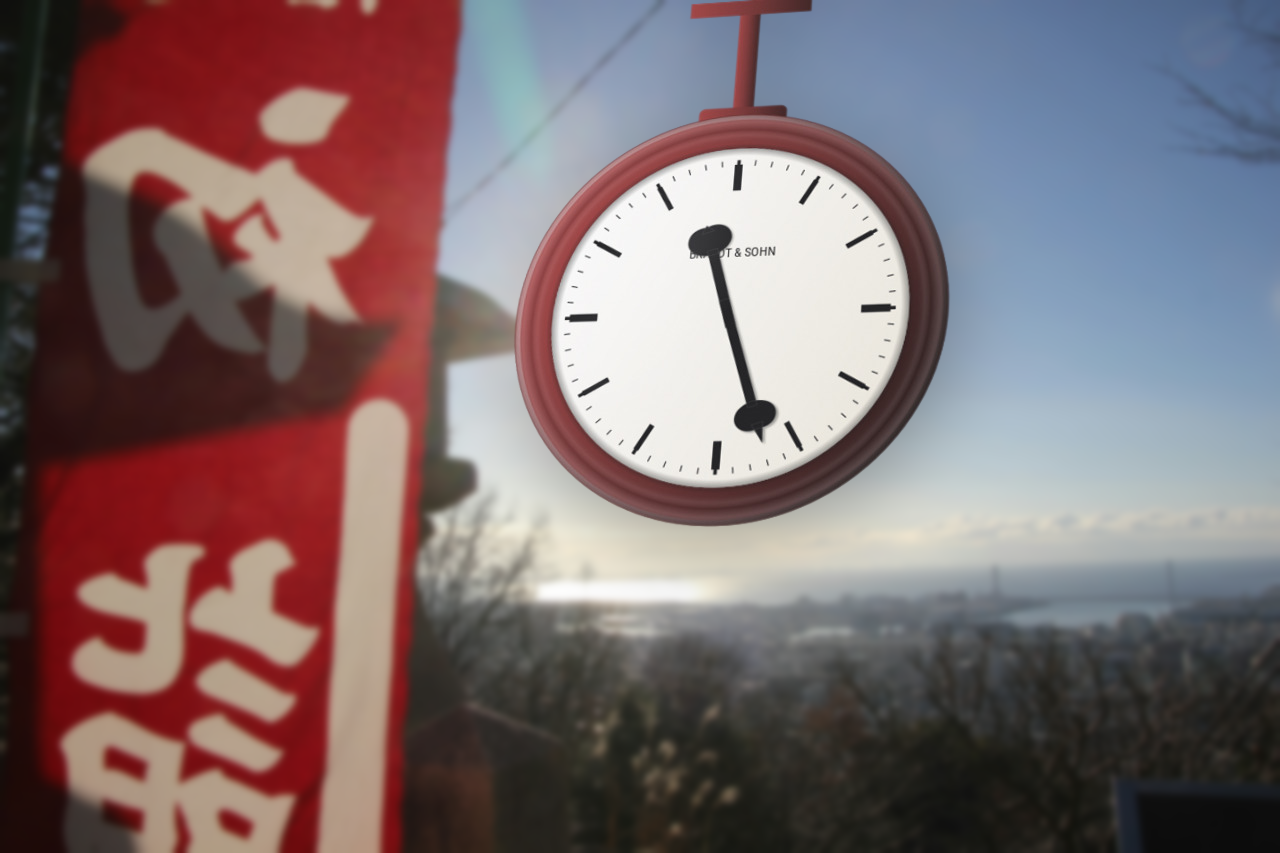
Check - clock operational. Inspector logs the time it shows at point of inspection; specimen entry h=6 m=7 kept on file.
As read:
h=11 m=27
